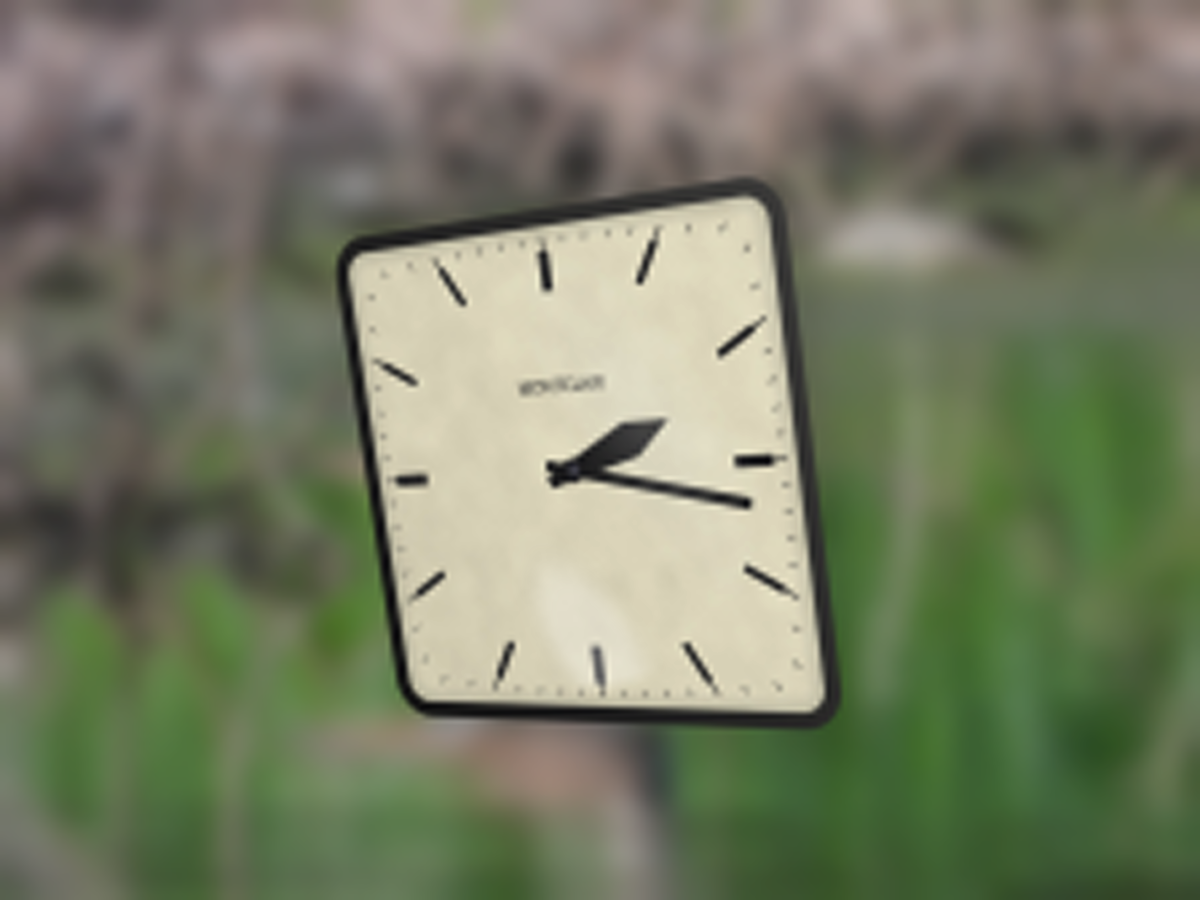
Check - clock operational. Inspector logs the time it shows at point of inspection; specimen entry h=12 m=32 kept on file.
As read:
h=2 m=17
